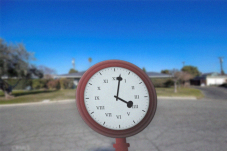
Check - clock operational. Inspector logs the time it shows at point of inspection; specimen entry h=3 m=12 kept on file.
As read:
h=4 m=2
